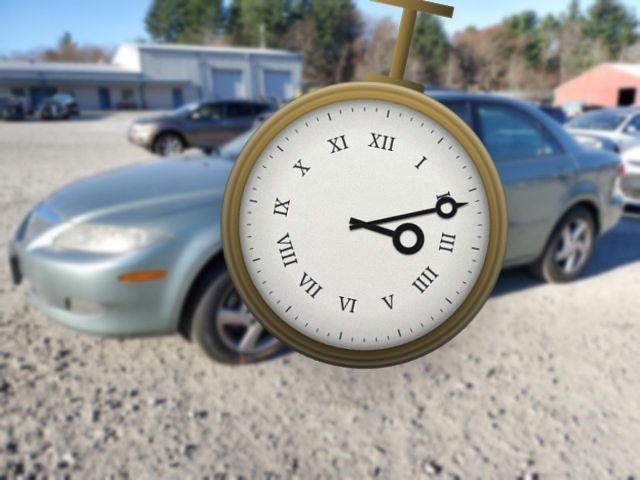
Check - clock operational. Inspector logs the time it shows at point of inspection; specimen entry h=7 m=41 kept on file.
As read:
h=3 m=11
